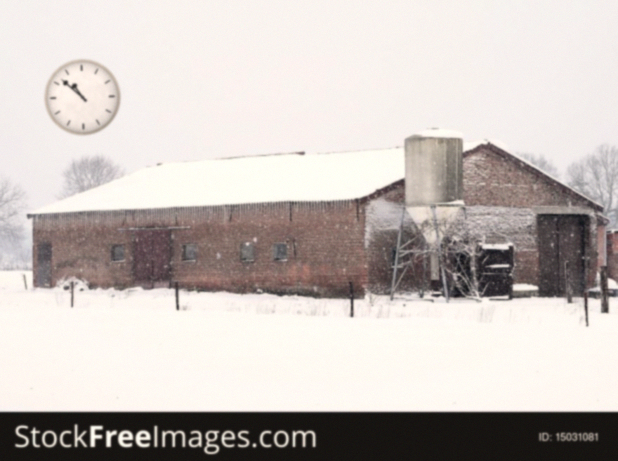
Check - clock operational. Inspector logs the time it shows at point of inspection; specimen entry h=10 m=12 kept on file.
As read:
h=10 m=52
